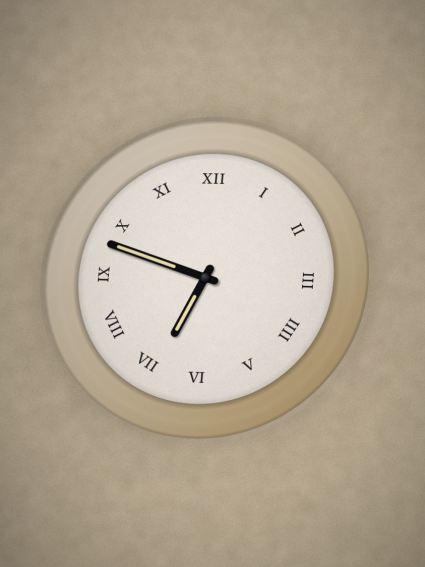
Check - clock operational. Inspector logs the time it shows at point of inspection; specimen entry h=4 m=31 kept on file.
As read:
h=6 m=48
